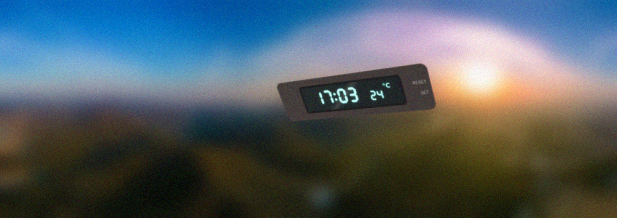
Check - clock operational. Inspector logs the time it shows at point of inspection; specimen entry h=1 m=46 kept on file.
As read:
h=17 m=3
